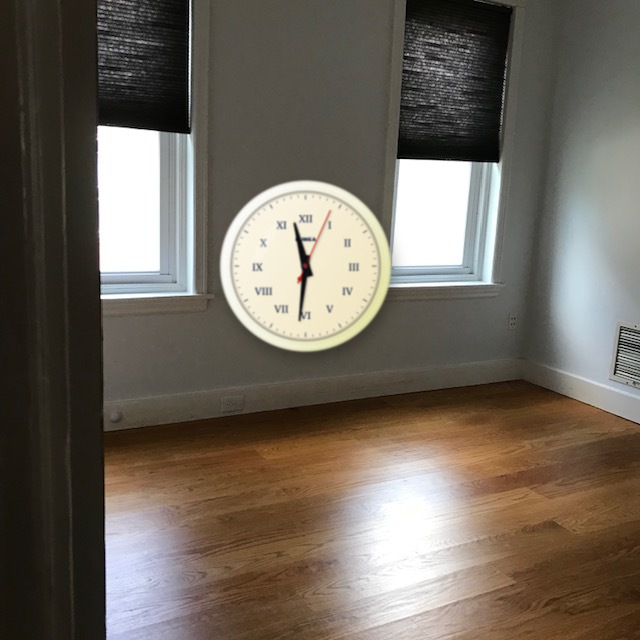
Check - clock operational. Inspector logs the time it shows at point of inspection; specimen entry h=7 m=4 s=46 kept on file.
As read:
h=11 m=31 s=4
